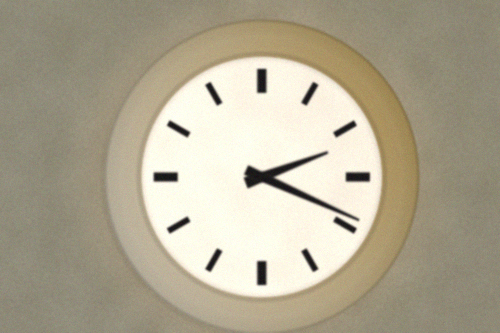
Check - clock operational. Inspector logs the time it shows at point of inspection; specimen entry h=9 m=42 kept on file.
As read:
h=2 m=19
